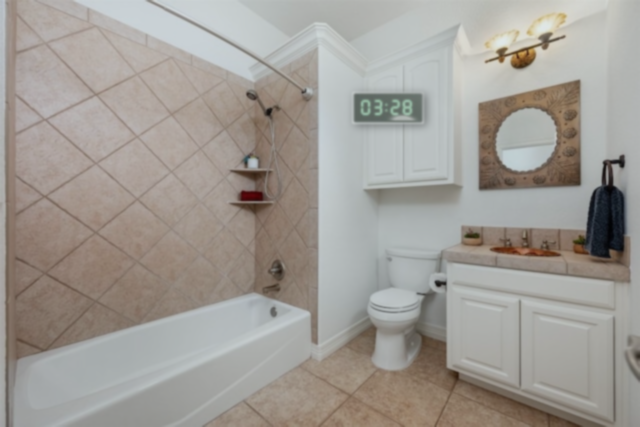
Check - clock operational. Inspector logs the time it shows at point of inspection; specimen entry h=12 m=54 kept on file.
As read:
h=3 m=28
